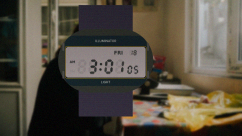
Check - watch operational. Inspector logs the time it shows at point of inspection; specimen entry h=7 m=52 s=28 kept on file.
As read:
h=3 m=1 s=5
